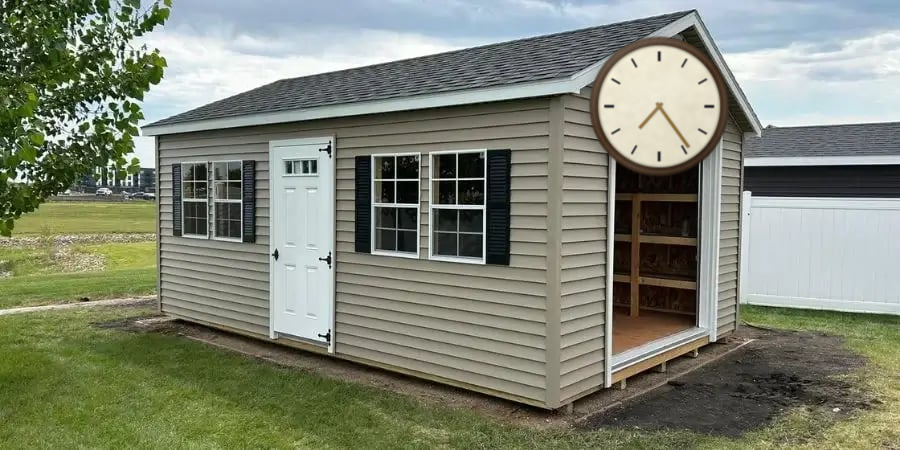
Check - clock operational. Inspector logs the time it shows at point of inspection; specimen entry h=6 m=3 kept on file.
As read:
h=7 m=24
